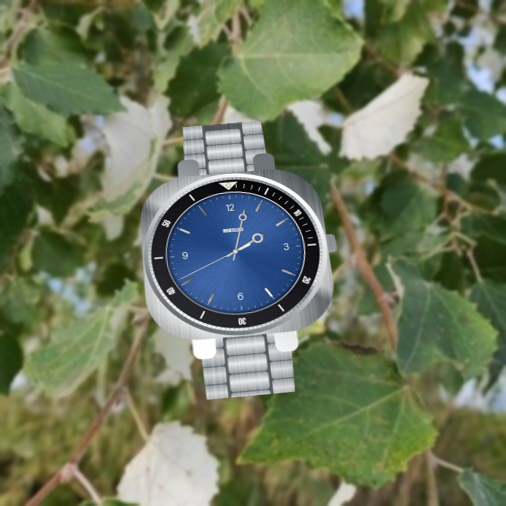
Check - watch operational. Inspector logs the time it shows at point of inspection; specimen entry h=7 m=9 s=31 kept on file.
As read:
h=2 m=2 s=41
